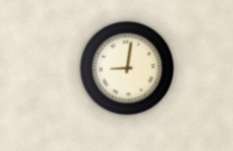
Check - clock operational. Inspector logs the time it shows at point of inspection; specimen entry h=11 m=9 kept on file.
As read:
h=9 m=2
